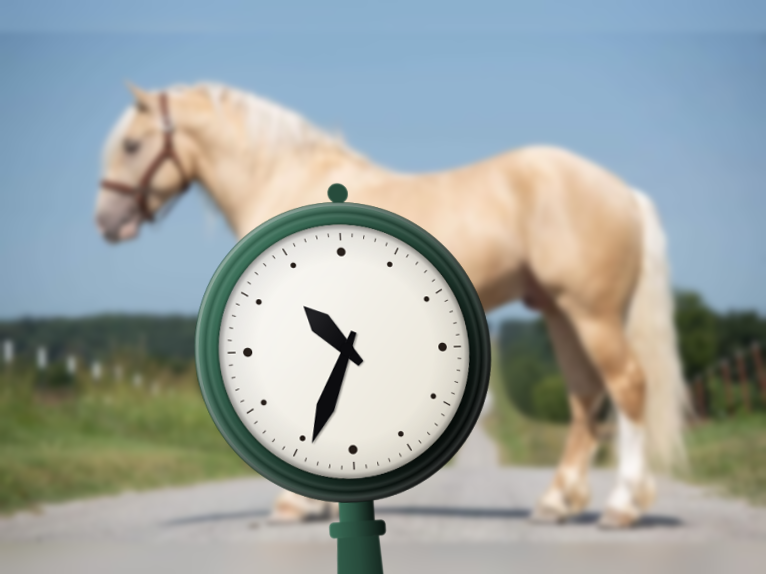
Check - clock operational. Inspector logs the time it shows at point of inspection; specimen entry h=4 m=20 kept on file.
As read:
h=10 m=34
